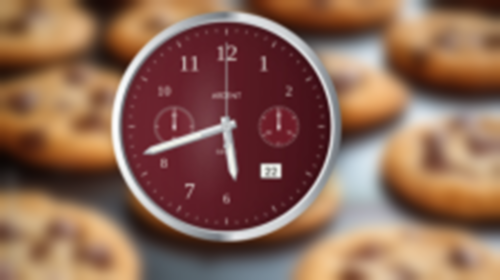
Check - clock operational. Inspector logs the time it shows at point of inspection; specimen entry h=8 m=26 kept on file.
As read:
h=5 m=42
